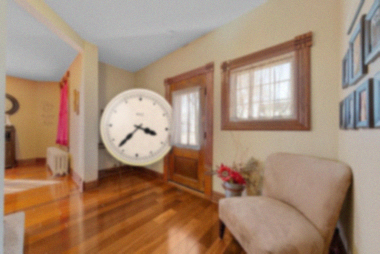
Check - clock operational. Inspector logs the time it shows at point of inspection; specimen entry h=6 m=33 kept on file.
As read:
h=3 m=37
